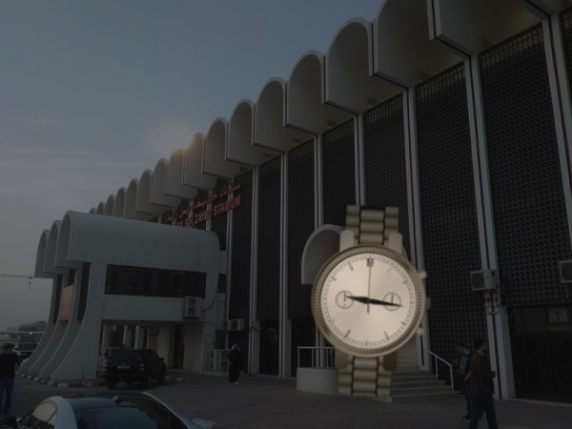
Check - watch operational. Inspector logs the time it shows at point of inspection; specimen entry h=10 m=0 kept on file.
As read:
h=9 m=16
